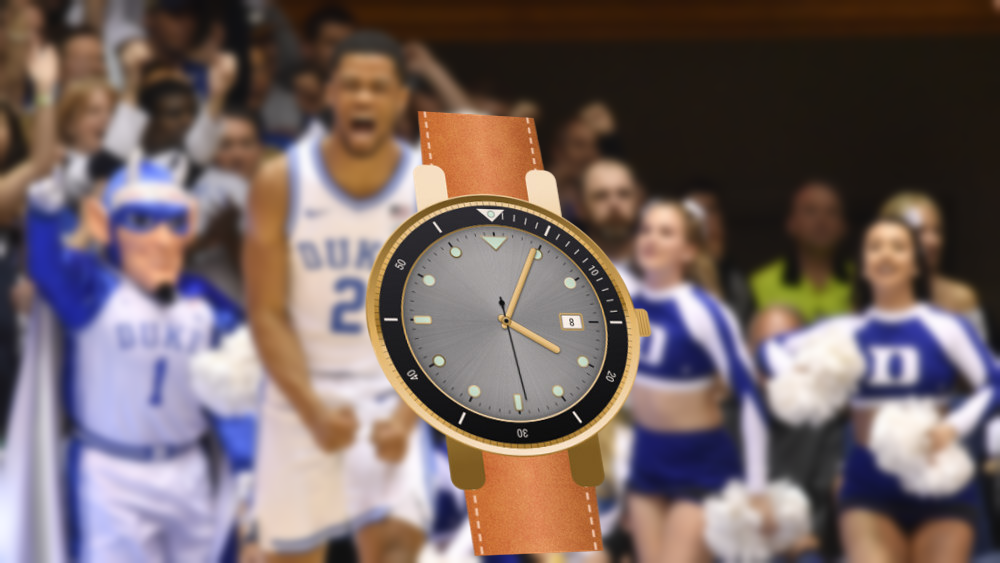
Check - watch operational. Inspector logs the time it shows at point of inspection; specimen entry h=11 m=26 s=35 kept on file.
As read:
h=4 m=4 s=29
